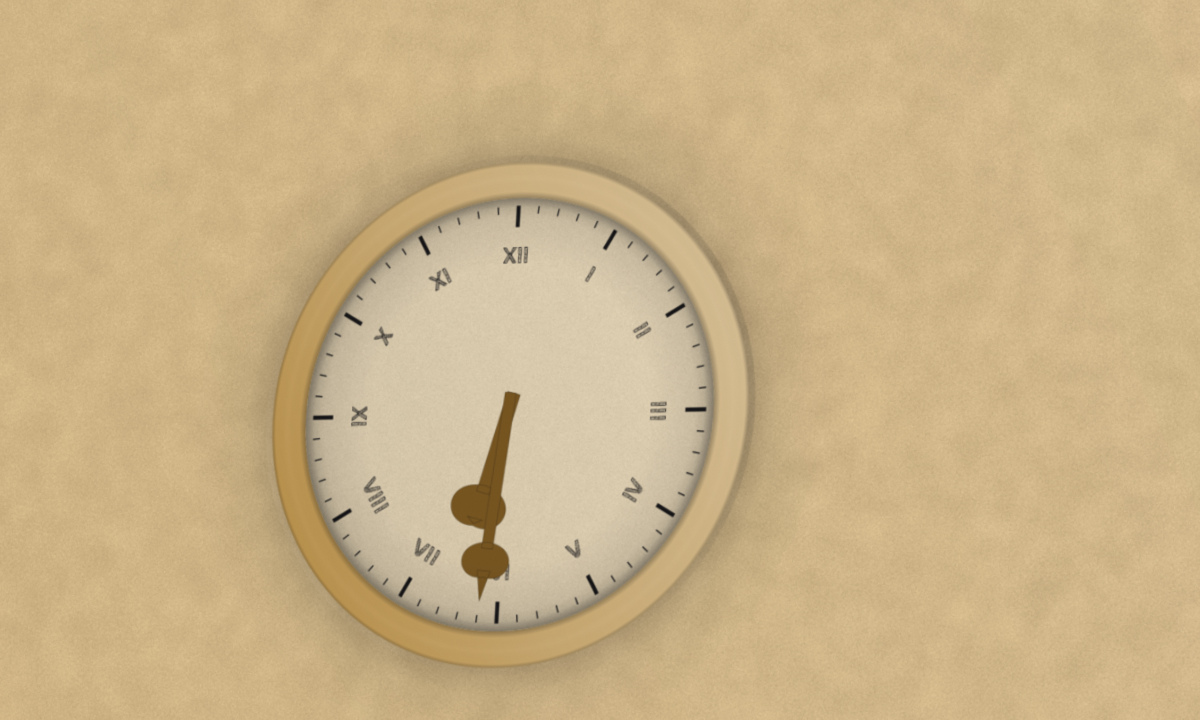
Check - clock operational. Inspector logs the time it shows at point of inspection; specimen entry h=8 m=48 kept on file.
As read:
h=6 m=31
